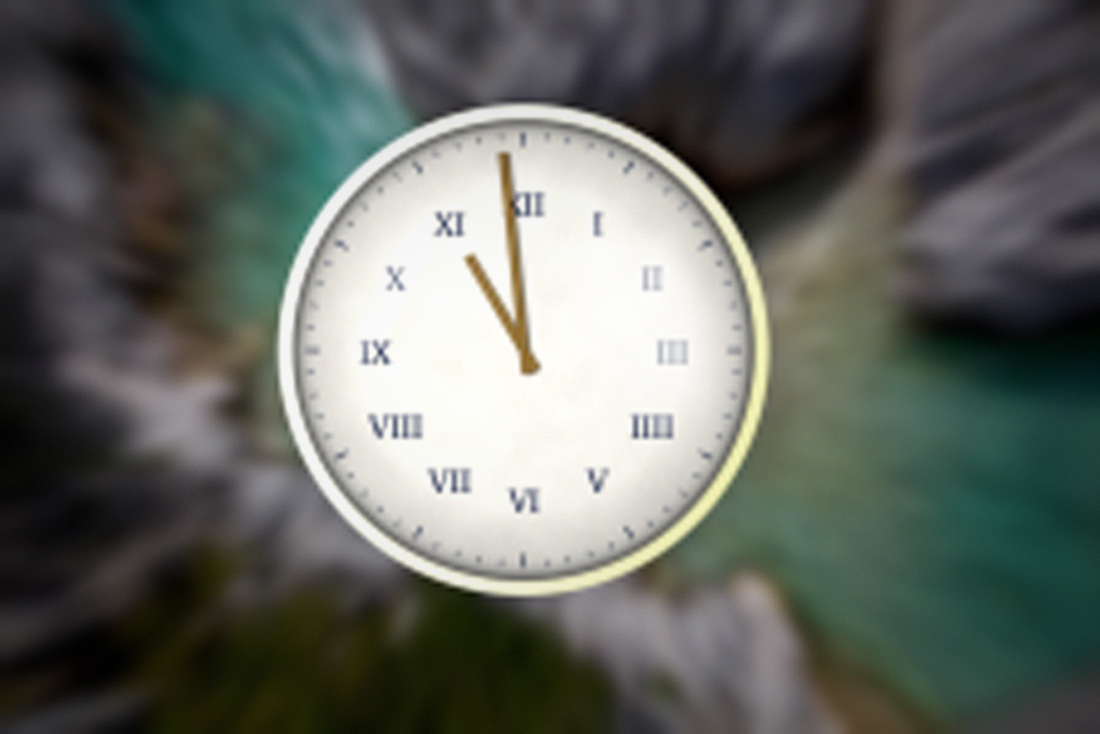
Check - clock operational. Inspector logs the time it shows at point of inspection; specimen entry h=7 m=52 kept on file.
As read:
h=10 m=59
